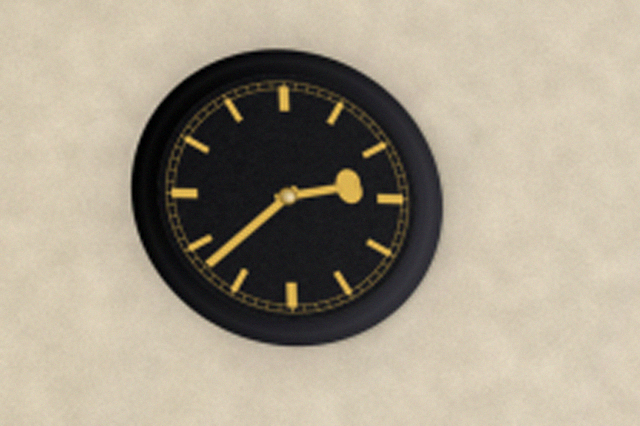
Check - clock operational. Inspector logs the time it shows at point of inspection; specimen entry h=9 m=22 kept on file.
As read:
h=2 m=38
